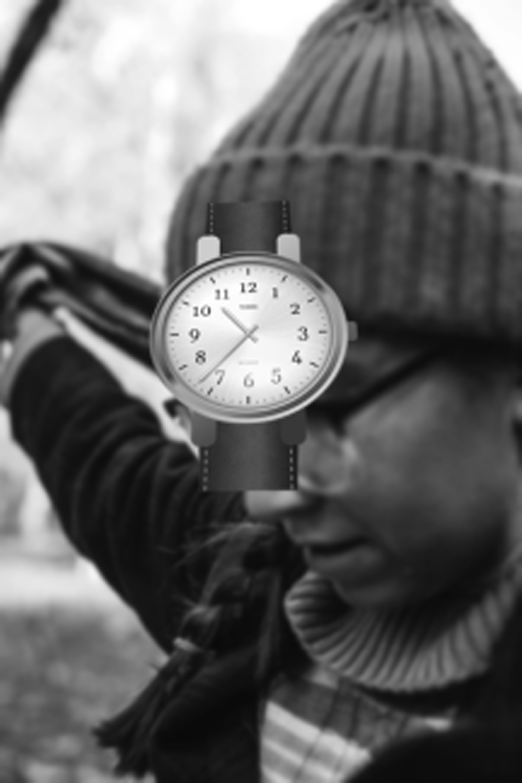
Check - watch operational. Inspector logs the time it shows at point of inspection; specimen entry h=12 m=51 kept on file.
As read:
h=10 m=37
